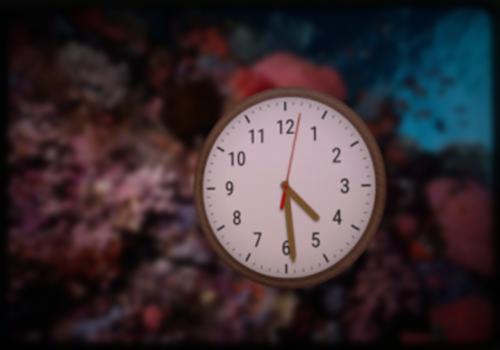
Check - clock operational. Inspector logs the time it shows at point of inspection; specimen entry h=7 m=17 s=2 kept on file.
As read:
h=4 m=29 s=2
